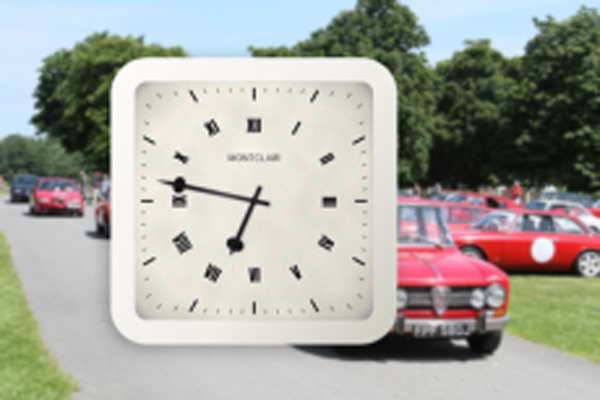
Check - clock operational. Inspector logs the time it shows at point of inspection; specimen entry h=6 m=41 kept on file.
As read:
h=6 m=47
